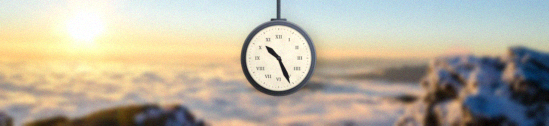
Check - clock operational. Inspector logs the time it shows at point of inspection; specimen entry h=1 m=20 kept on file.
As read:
h=10 m=26
